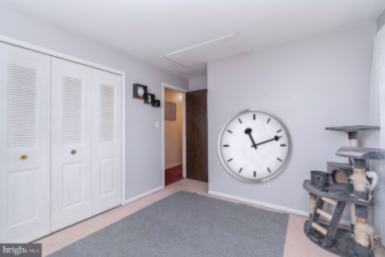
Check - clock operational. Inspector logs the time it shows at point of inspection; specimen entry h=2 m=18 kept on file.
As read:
h=11 m=12
